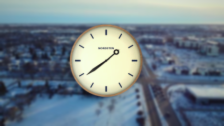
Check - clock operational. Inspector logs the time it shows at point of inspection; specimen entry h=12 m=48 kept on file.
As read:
h=1 m=39
